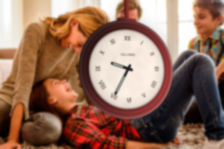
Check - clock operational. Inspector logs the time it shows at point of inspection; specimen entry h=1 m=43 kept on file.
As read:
h=9 m=35
